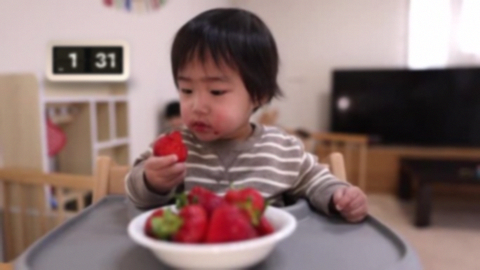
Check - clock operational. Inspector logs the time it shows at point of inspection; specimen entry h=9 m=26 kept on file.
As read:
h=1 m=31
